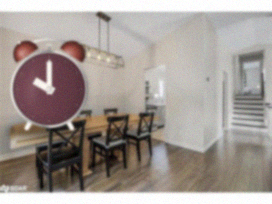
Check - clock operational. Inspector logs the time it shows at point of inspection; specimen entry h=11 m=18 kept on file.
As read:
h=10 m=0
